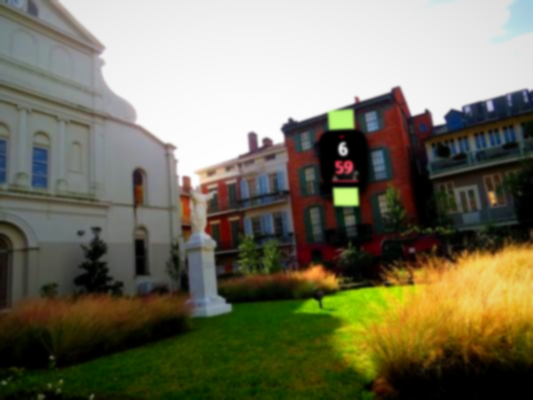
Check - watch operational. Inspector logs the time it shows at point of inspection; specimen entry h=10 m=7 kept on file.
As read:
h=6 m=59
